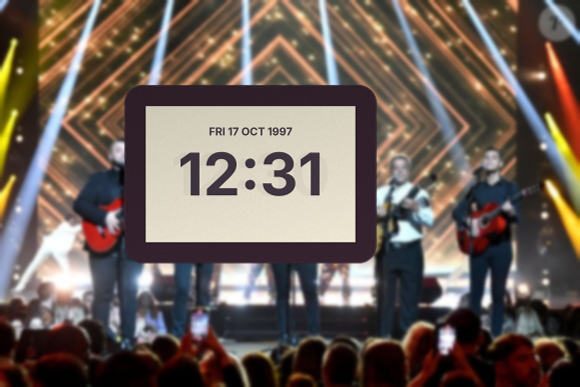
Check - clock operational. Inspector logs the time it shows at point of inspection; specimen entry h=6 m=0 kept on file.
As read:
h=12 m=31
